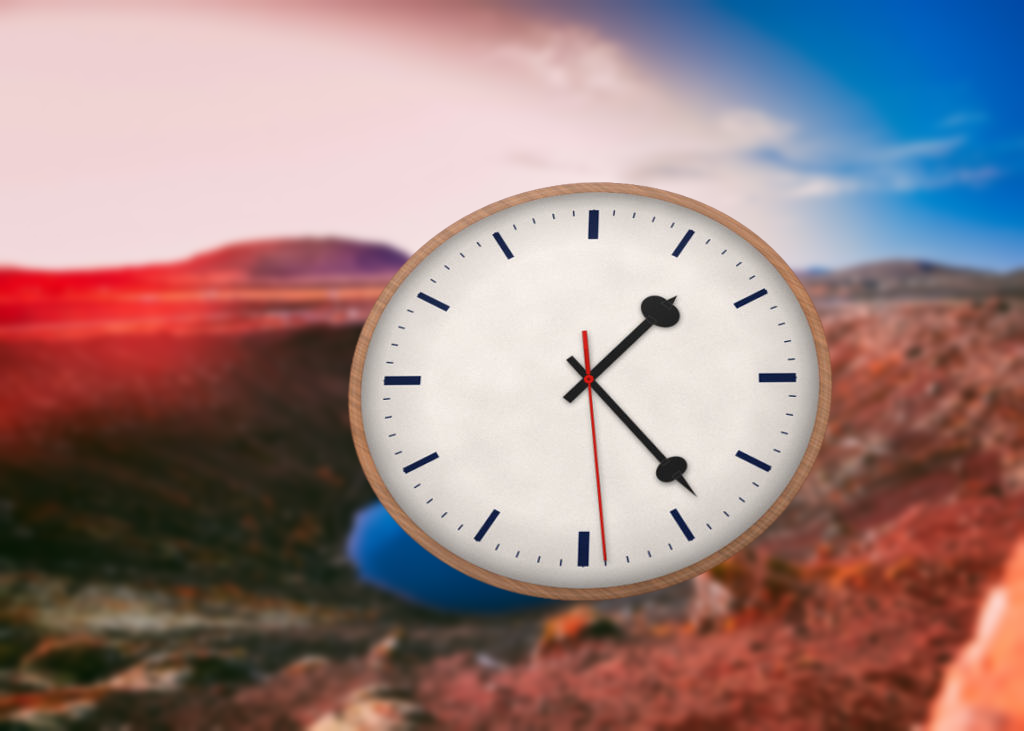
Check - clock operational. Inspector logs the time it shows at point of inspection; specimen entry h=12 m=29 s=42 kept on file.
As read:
h=1 m=23 s=29
